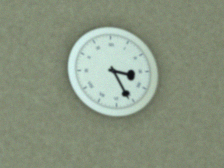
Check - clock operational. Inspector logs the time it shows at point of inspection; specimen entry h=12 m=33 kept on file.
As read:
h=3 m=26
